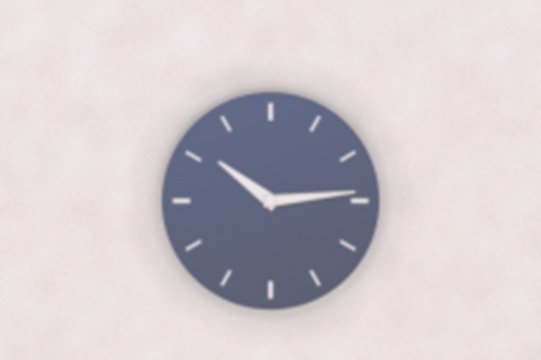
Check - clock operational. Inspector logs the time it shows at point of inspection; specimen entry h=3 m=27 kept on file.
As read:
h=10 m=14
